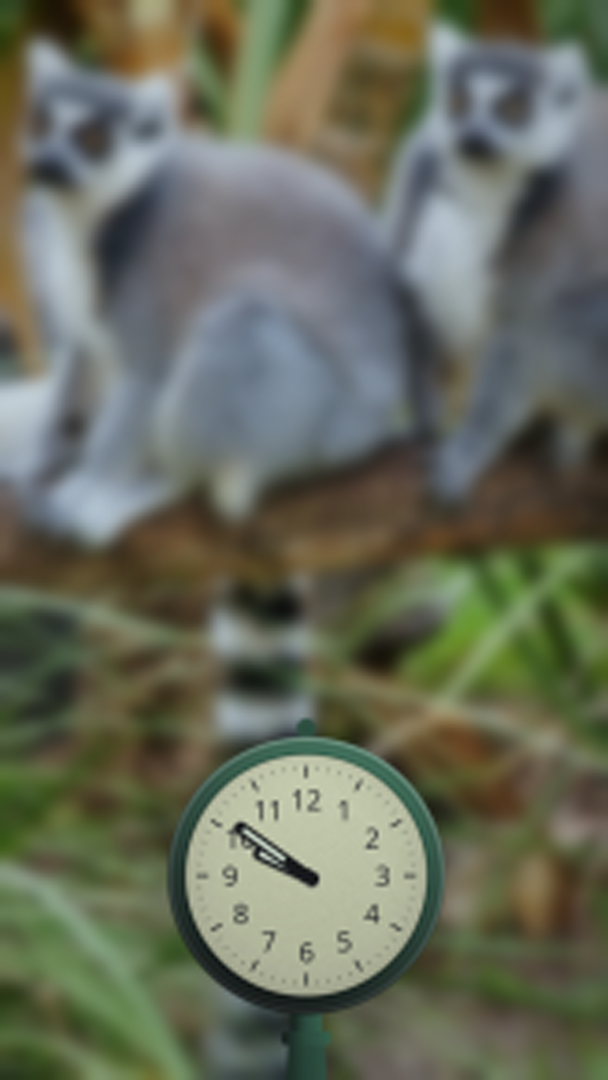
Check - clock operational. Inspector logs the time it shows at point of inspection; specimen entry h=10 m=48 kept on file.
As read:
h=9 m=51
